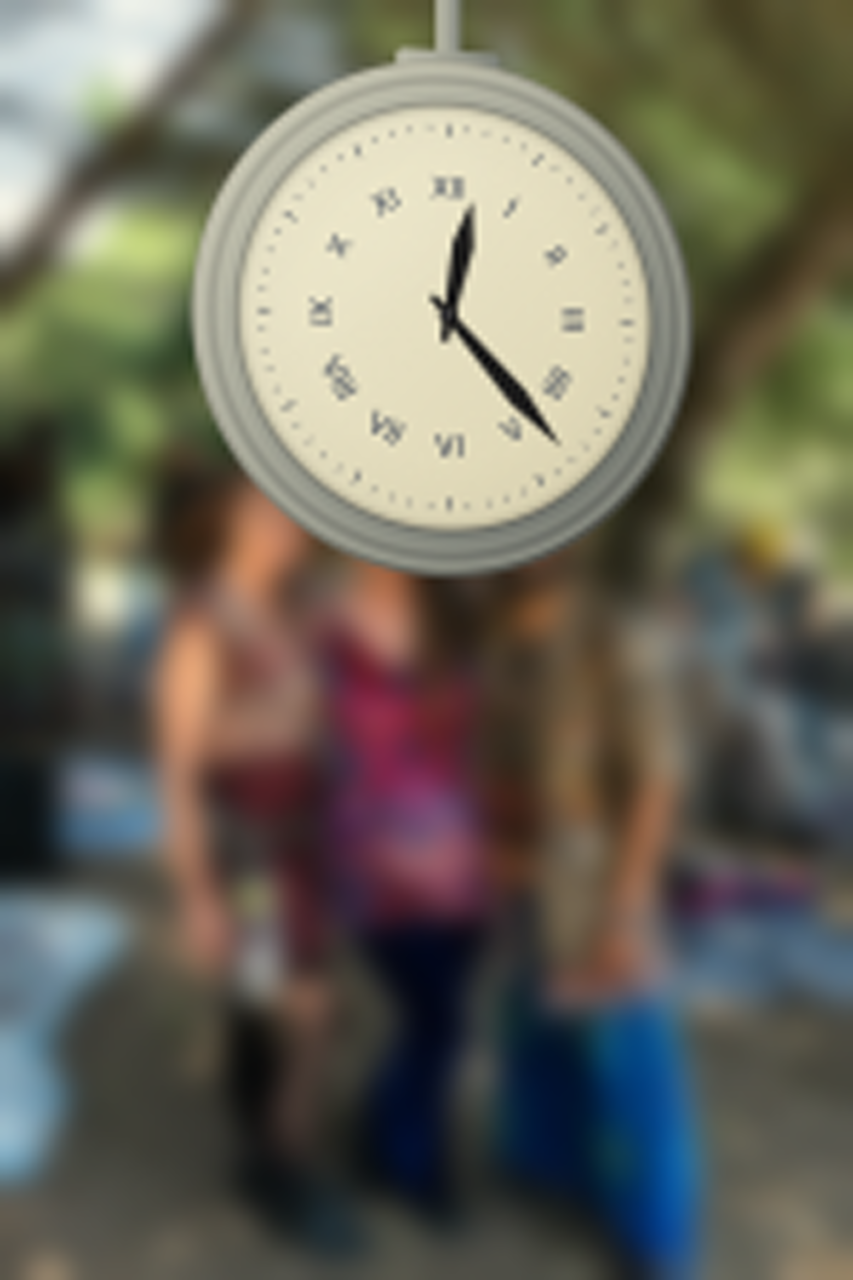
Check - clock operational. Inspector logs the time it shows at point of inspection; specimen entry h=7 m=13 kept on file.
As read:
h=12 m=23
